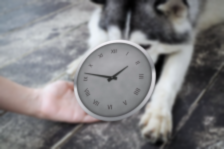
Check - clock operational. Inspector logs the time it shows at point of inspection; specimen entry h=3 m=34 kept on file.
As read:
h=1 m=47
